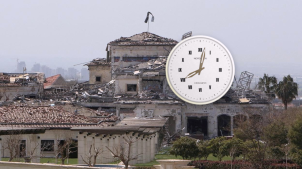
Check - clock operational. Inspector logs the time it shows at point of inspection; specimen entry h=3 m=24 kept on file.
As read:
h=8 m=2
